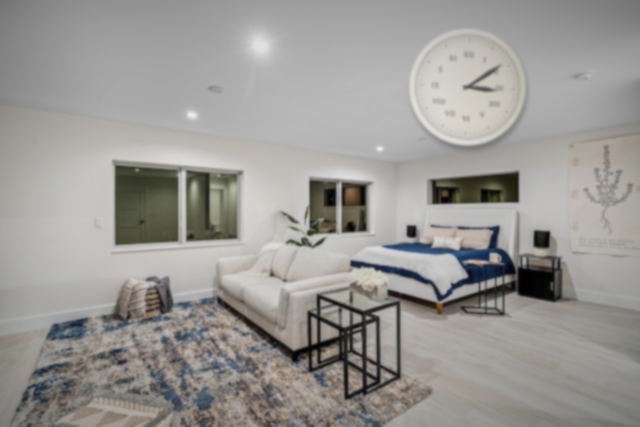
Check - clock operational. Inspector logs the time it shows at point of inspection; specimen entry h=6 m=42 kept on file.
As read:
h=3 m=9
